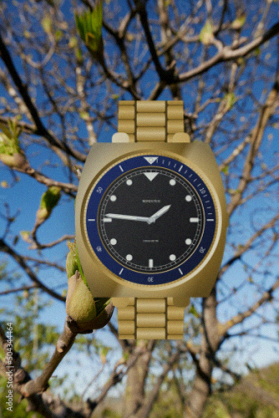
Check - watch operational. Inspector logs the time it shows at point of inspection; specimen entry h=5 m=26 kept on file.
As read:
h=1 m=46
